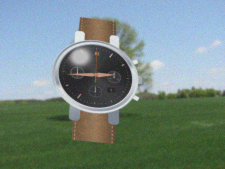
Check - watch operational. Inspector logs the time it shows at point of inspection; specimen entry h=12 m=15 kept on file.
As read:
h=2 m=44
